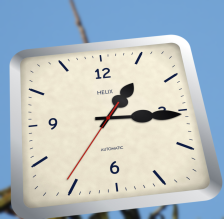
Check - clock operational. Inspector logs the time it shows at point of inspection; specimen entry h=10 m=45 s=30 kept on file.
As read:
h=1 m=15 s=36
